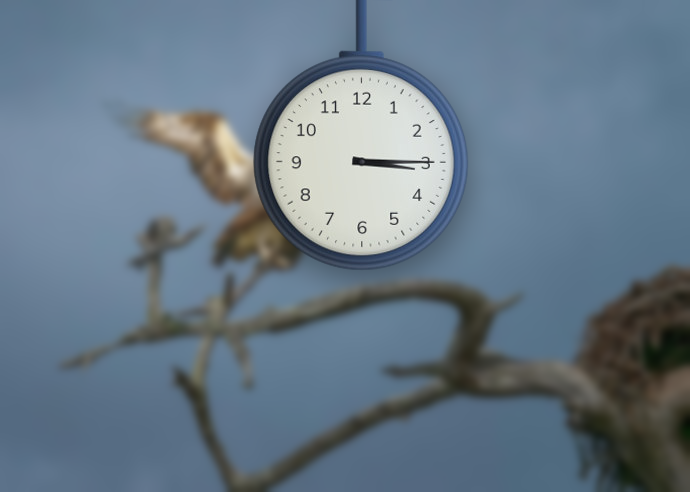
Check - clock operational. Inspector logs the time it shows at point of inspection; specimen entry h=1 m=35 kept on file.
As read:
h=3 m=15
